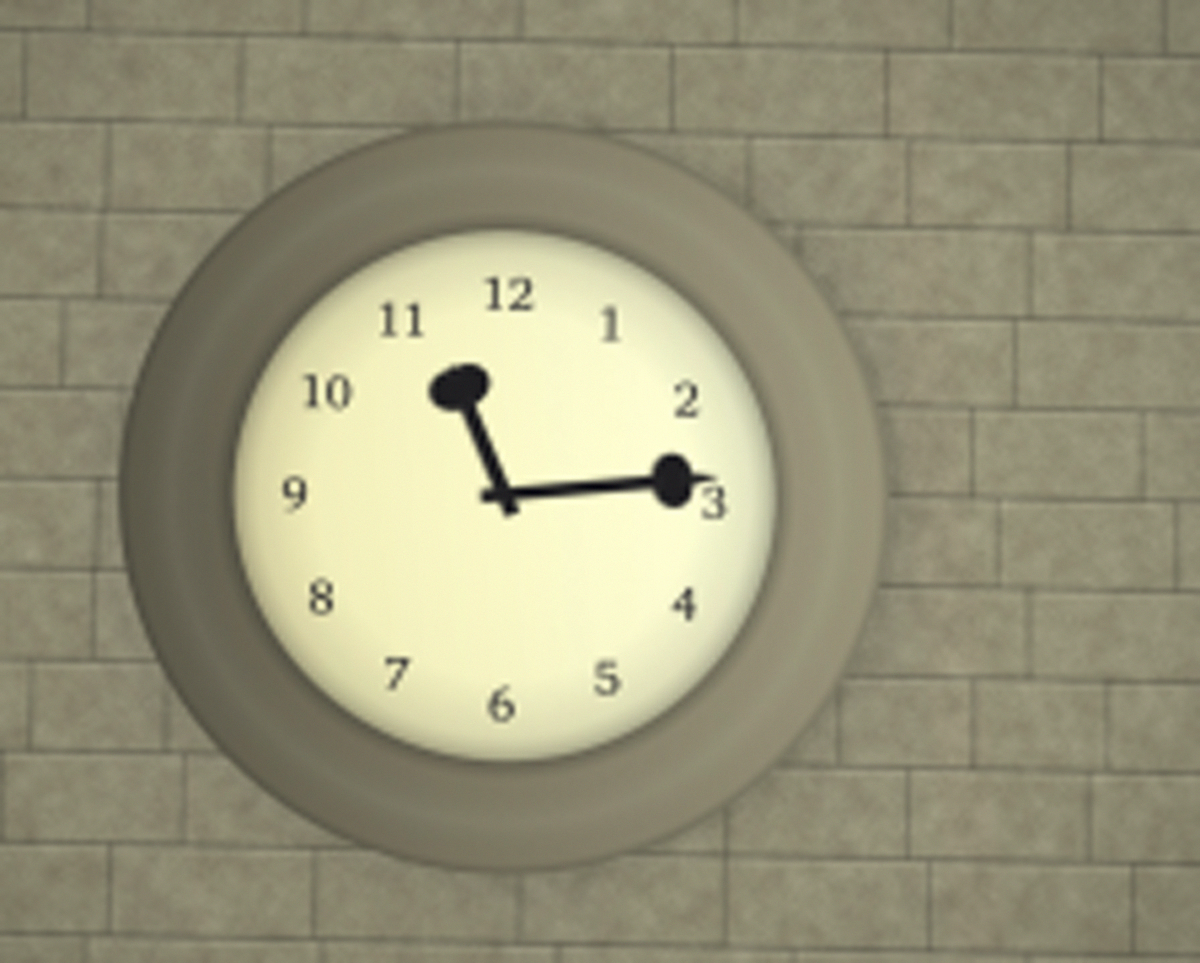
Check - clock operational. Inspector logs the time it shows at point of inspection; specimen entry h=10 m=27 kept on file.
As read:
h=11 m=14
